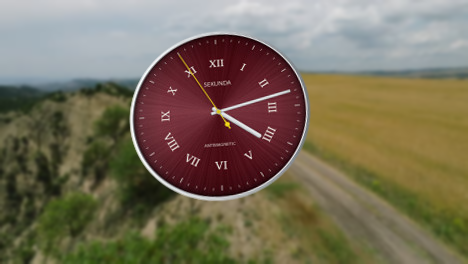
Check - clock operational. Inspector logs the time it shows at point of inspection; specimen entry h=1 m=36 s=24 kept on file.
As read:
h=4 m=12 s=55
